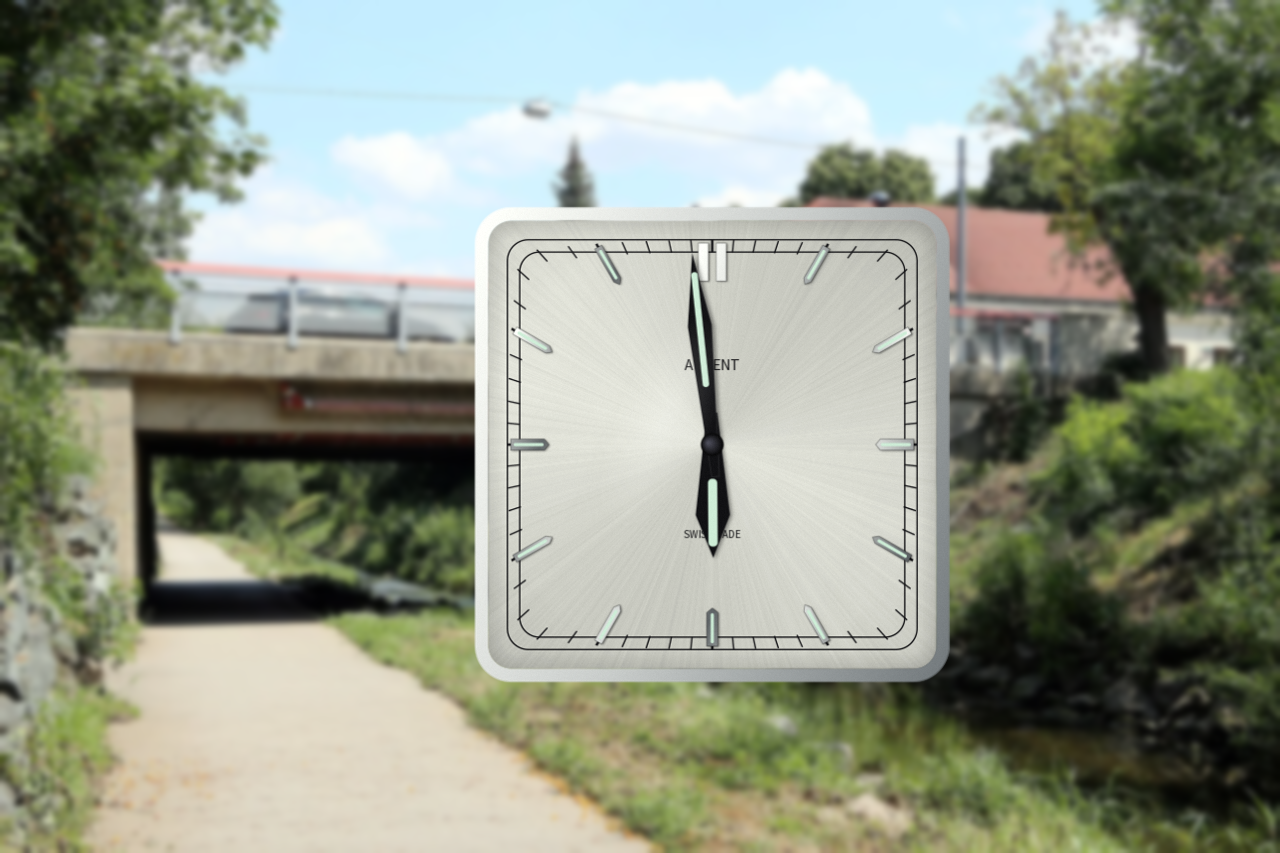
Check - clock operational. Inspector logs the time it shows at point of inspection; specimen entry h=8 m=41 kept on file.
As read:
h=5 m=59
